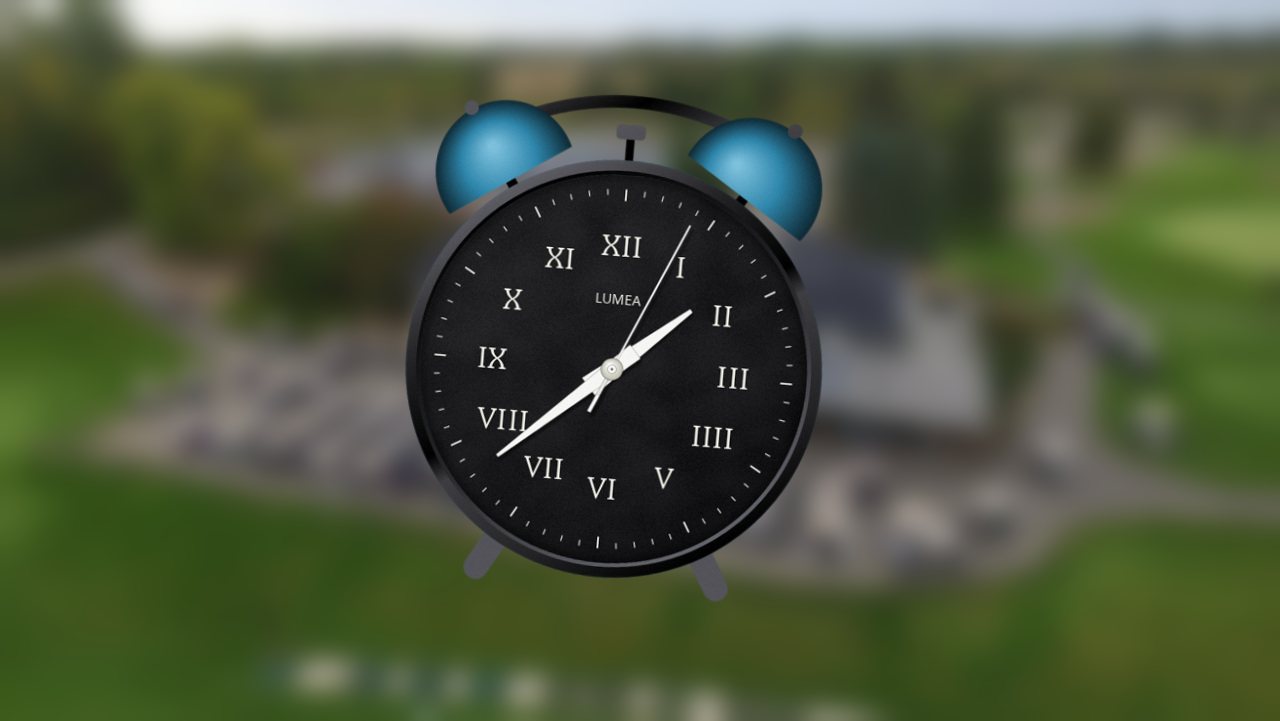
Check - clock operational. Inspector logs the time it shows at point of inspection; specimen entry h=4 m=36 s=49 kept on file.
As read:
h=1 m=38 s=4
